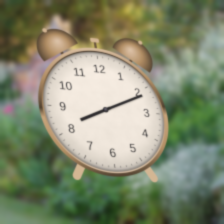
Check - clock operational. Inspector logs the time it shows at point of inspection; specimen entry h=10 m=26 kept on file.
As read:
h=8 m=11
